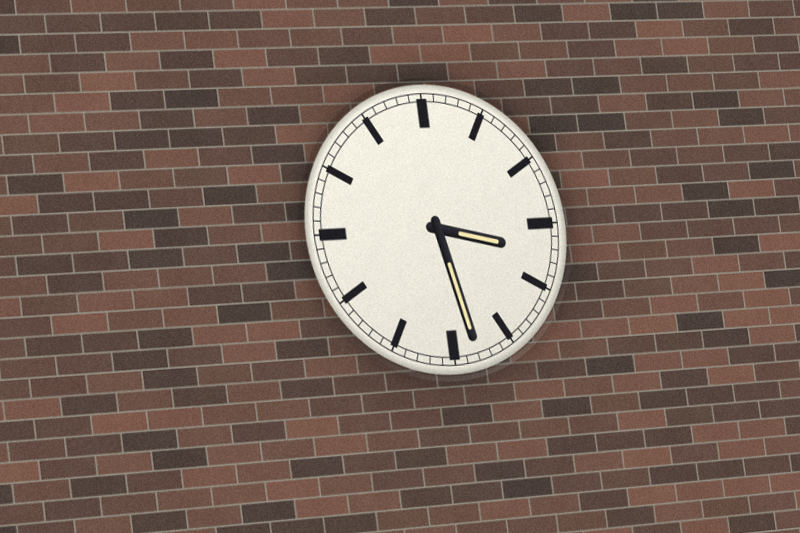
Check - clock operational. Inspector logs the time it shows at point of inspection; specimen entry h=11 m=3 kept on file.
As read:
h=3 m=28
